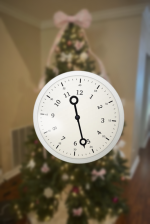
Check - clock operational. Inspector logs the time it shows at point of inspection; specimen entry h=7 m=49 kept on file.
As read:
h=11 m=27
